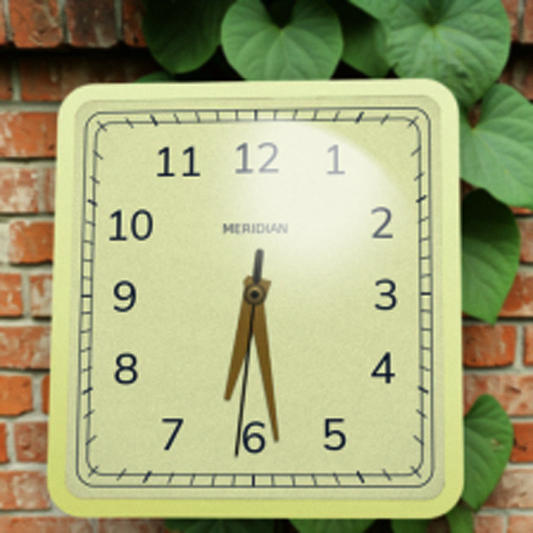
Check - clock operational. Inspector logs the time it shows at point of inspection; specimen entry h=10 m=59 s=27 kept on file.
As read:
h=6 m=28 s=31
